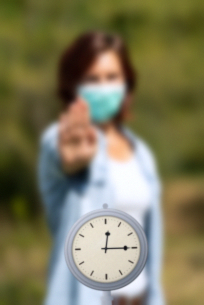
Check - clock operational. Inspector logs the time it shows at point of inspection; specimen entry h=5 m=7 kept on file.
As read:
h=12 m=15
